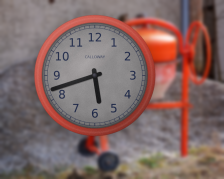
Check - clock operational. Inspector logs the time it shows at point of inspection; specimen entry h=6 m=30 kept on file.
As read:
h=5 m=42
